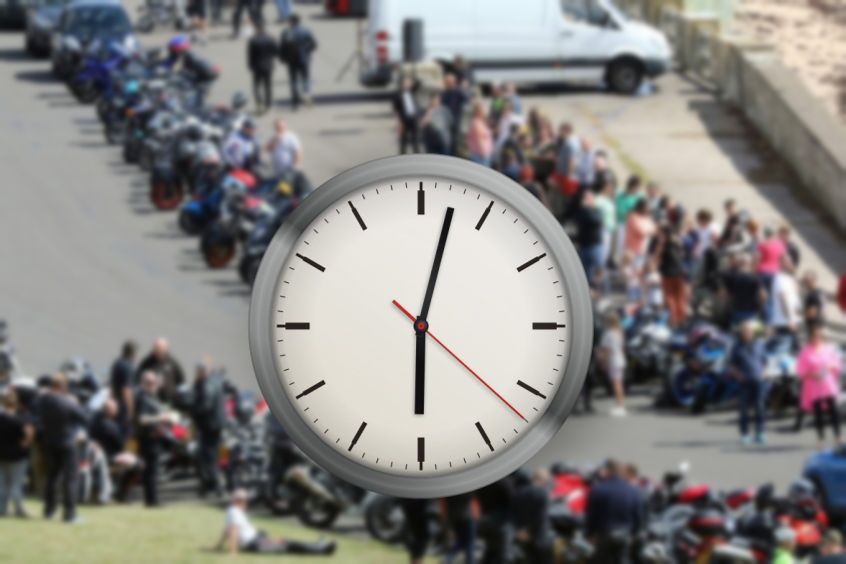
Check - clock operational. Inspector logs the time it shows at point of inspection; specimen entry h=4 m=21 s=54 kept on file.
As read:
h=6 m=2 s=22
